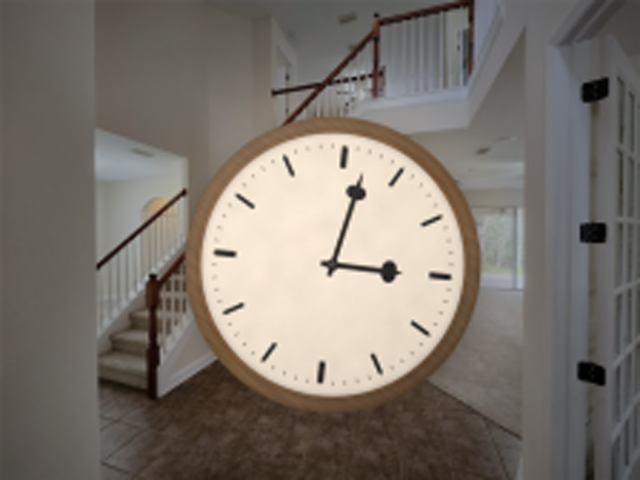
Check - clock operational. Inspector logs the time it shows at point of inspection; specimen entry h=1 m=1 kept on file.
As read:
h=3 m=2
